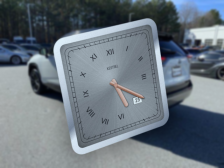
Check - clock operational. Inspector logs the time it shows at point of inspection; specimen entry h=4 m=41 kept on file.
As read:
h=5 m=21
